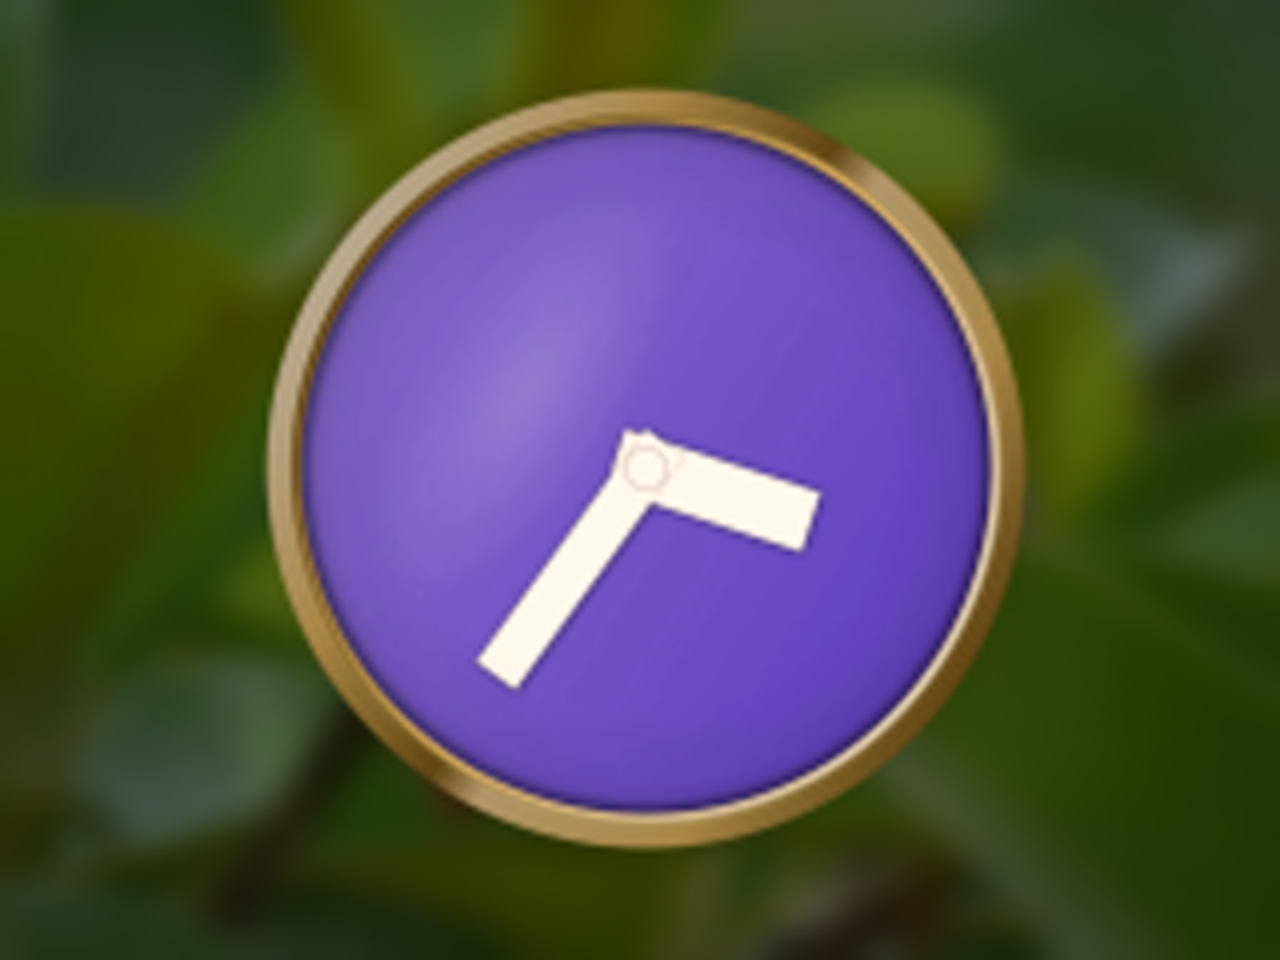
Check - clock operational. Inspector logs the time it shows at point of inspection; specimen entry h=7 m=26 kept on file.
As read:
h=3 m=36
